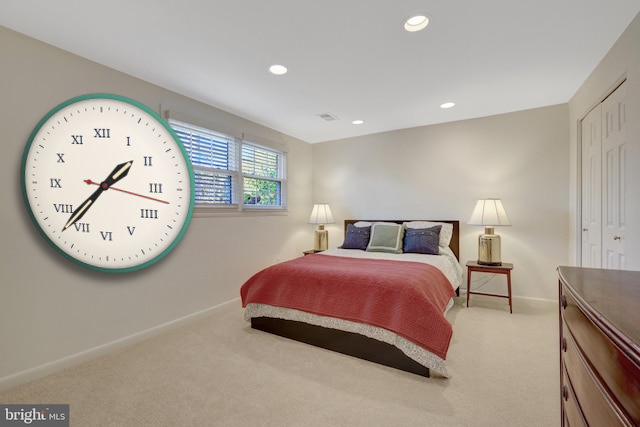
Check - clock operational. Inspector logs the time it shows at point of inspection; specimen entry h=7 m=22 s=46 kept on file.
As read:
h=1 m=37 s=17
